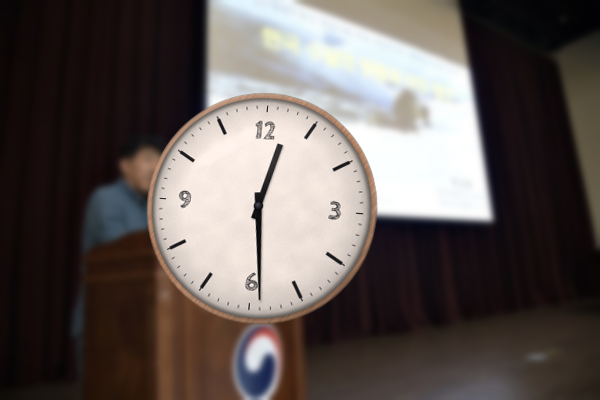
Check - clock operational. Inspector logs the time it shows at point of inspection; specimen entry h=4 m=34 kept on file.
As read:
h=12 m=29
